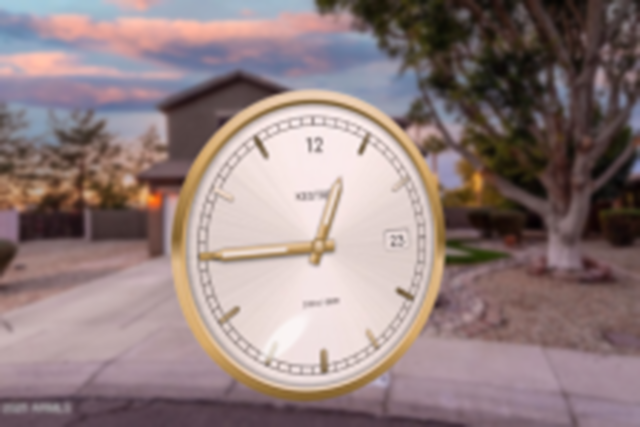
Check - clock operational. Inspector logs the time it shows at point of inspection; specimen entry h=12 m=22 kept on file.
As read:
h=12 m=45
